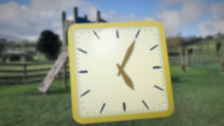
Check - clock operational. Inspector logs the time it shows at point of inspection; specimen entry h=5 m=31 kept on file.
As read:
h=5 m=5
